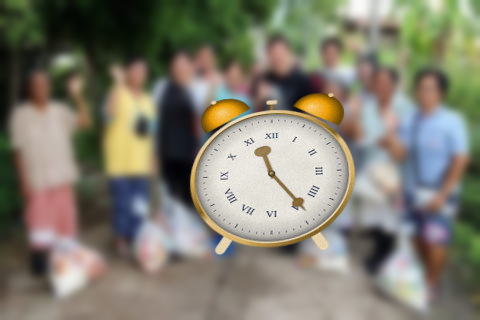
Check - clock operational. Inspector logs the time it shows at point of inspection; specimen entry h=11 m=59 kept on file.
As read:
h=11 m=24
